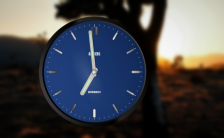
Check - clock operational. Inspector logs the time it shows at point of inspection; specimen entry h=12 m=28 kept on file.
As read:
h=6 m=59
